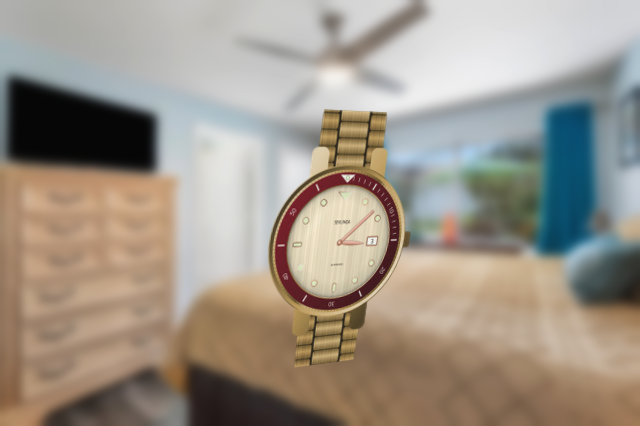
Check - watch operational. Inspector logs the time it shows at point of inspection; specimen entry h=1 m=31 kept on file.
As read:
h=3 m=8
